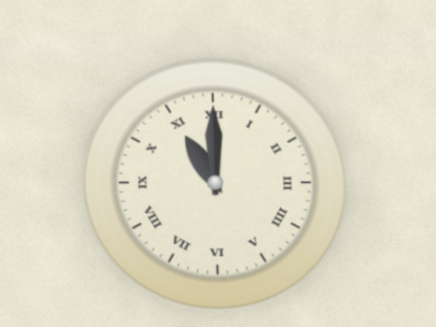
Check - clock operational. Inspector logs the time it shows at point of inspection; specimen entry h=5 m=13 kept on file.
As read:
h=11 m=0
